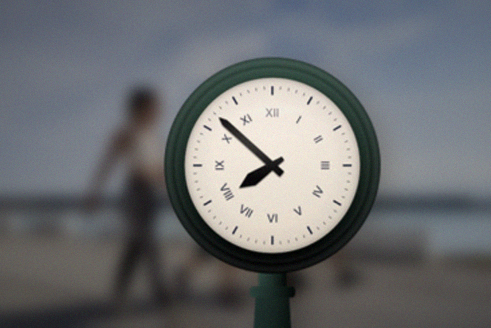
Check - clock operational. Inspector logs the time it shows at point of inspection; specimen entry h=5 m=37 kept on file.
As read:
h=7 m=52
